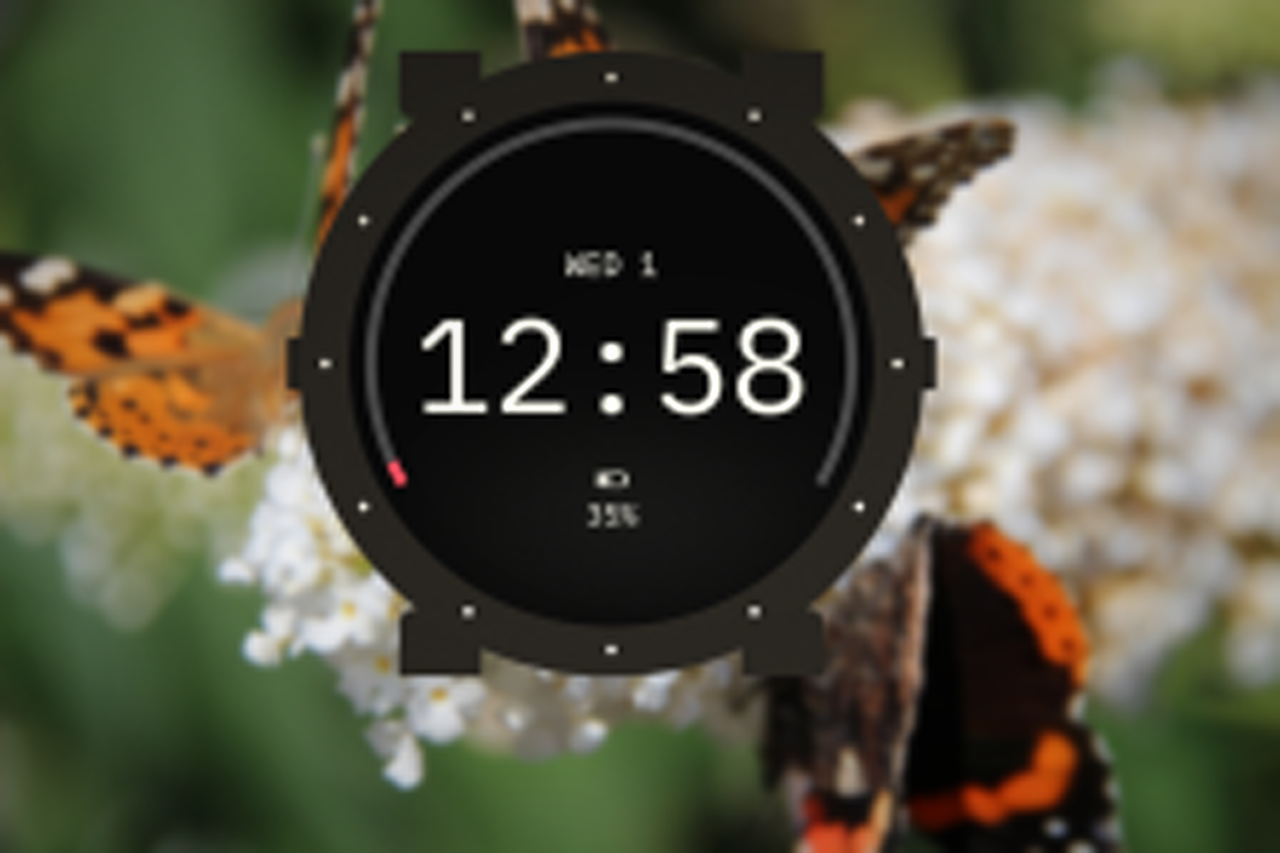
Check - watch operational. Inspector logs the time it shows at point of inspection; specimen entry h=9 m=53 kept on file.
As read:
h=12 m=58
